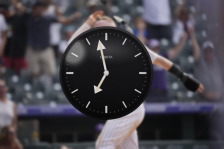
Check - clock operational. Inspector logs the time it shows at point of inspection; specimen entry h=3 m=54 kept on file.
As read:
h=6 m=58
